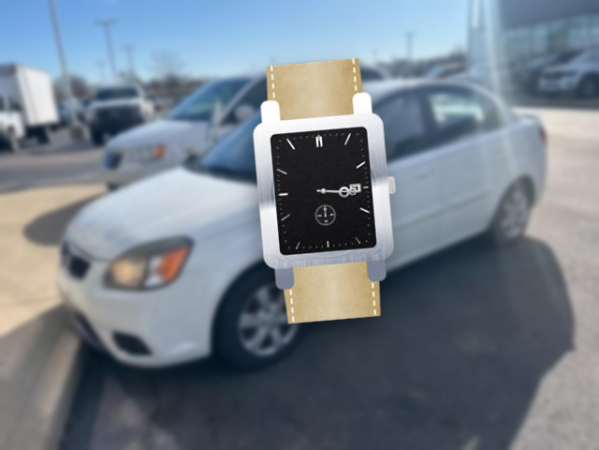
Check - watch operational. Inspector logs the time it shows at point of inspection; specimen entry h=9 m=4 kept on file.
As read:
h=3 m=16
